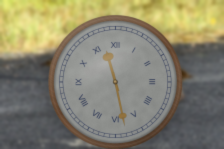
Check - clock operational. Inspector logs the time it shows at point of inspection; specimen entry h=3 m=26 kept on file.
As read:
h=11 m=28
